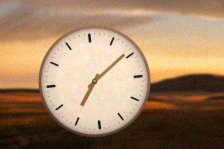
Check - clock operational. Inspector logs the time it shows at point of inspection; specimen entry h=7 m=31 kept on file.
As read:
h=7 m=9
